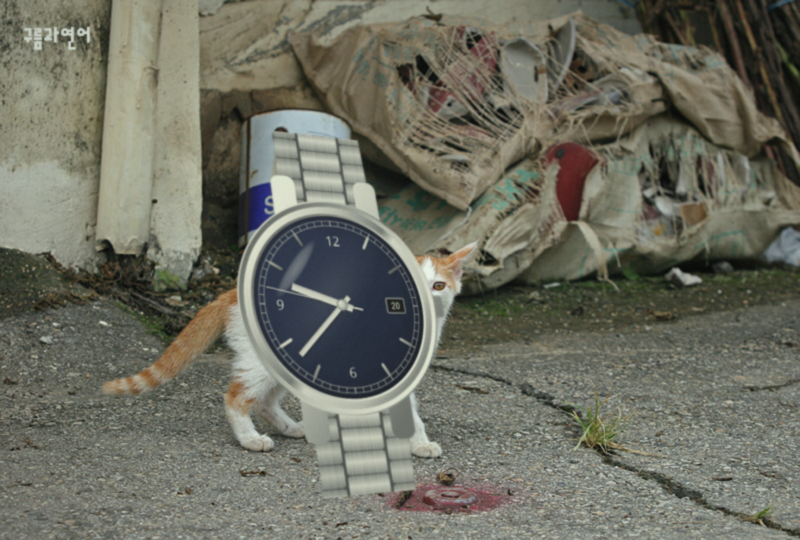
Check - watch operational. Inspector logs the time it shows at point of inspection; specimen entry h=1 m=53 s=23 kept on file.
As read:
h=9 m=37 s=47
